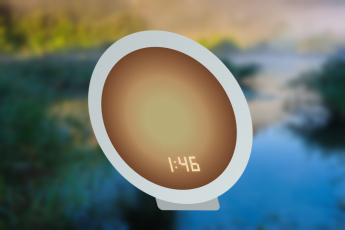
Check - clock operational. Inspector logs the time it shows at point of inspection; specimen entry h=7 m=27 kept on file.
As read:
h=1 m=46
